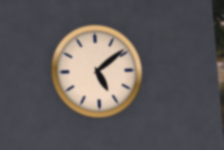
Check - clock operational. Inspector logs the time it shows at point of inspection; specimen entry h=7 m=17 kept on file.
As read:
h=5 m=9
